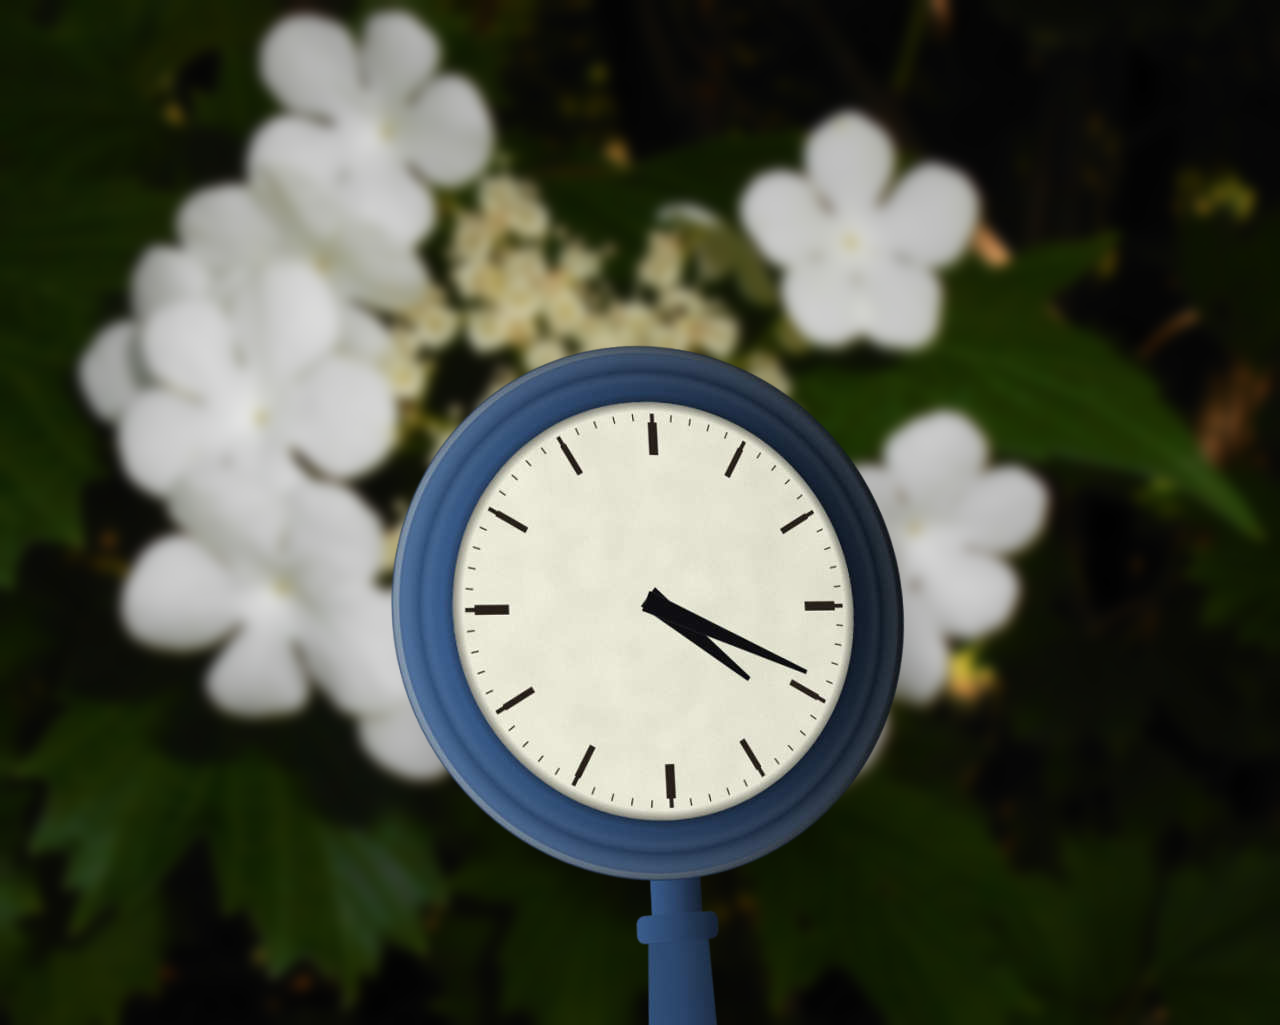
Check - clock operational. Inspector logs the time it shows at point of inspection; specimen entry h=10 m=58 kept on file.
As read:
h=4 m=19
